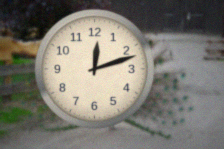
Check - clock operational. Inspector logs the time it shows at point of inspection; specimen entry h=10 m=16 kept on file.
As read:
h=12 m=12
